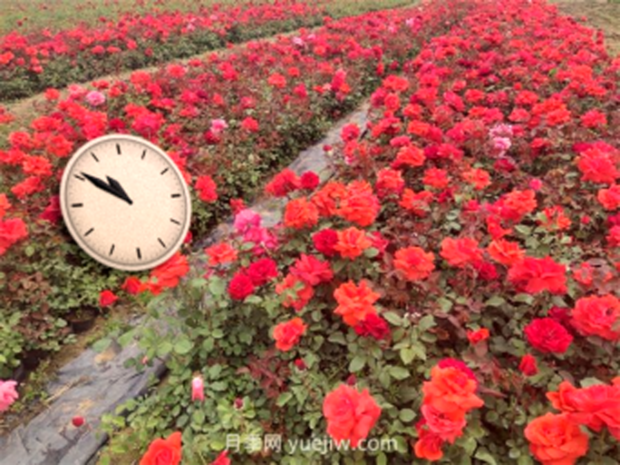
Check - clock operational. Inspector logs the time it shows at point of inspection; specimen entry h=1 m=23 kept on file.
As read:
h=10 m=51
